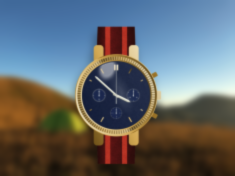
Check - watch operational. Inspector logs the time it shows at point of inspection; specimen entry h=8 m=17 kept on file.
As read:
h=3 m=52
